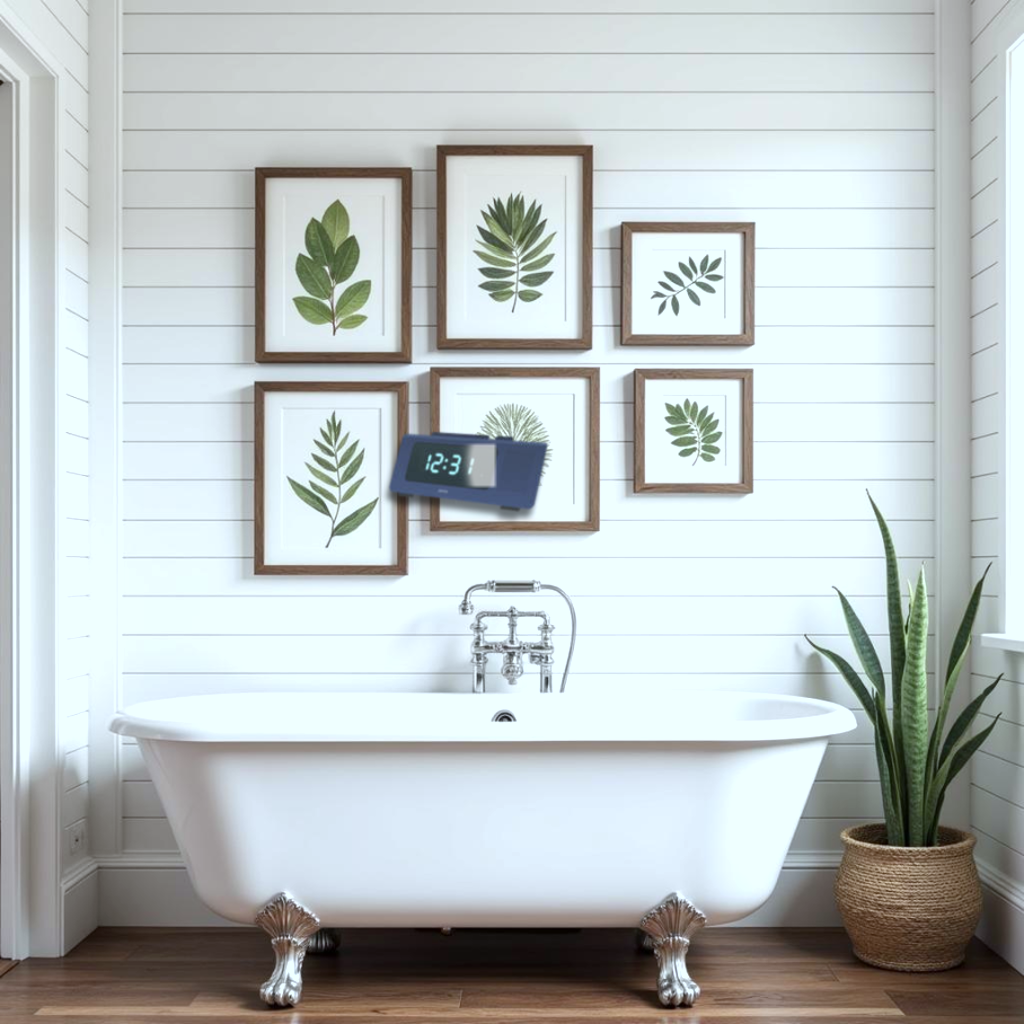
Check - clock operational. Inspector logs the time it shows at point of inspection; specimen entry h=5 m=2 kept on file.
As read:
h=12 m=31
